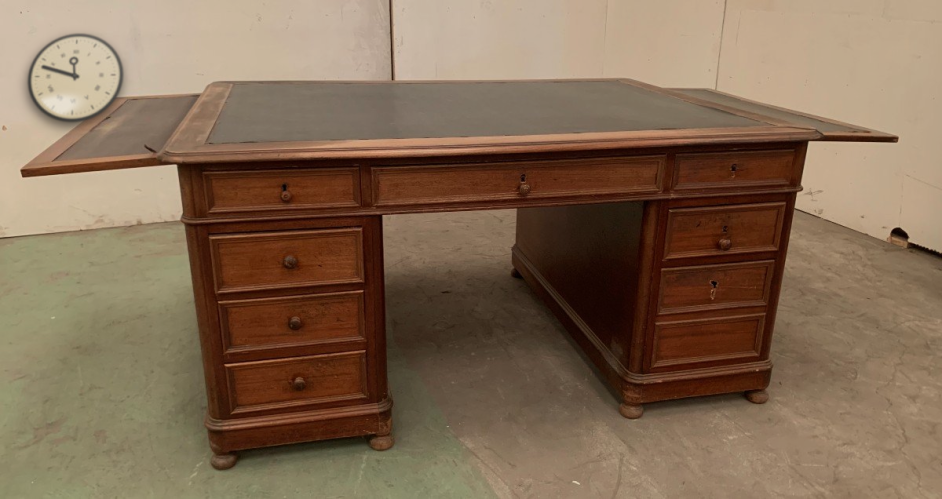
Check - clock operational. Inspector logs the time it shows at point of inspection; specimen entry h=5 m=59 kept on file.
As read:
h=11 m=48
